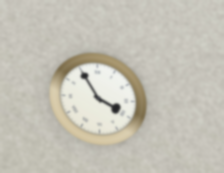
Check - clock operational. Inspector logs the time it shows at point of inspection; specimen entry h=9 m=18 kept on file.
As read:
h=3 m=55
